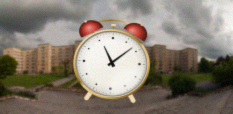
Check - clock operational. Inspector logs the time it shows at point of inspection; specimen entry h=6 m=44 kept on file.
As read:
h=11 m=8
